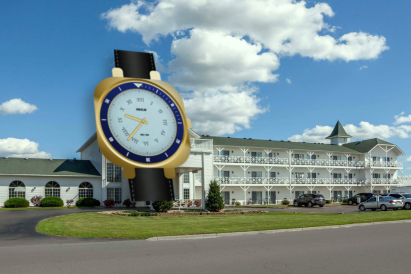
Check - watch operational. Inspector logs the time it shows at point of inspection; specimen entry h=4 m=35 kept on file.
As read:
h=9 m=37
